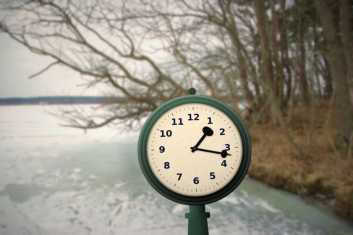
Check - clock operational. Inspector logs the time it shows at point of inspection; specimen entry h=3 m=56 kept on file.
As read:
h=1 m=17
